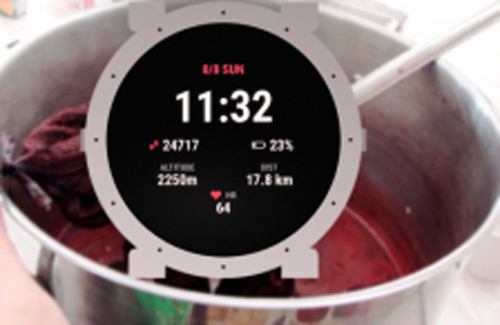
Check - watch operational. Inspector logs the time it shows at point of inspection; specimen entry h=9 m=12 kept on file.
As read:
h=11 m=32
